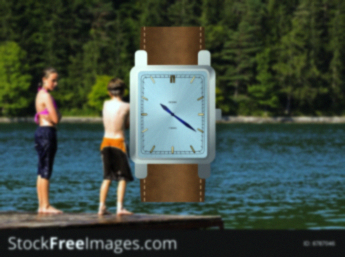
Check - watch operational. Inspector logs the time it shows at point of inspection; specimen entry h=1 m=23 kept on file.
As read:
h=10 m=21
